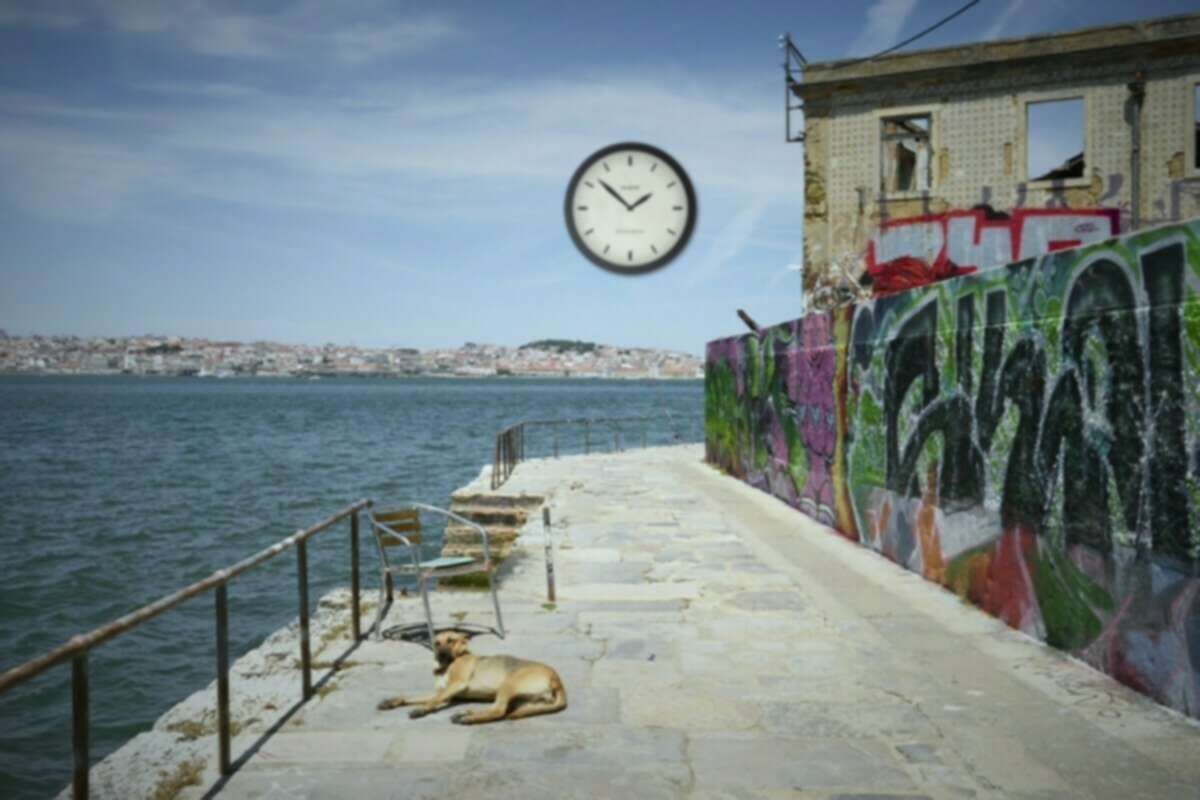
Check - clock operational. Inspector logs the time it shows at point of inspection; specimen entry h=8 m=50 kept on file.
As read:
h=1 m=52
